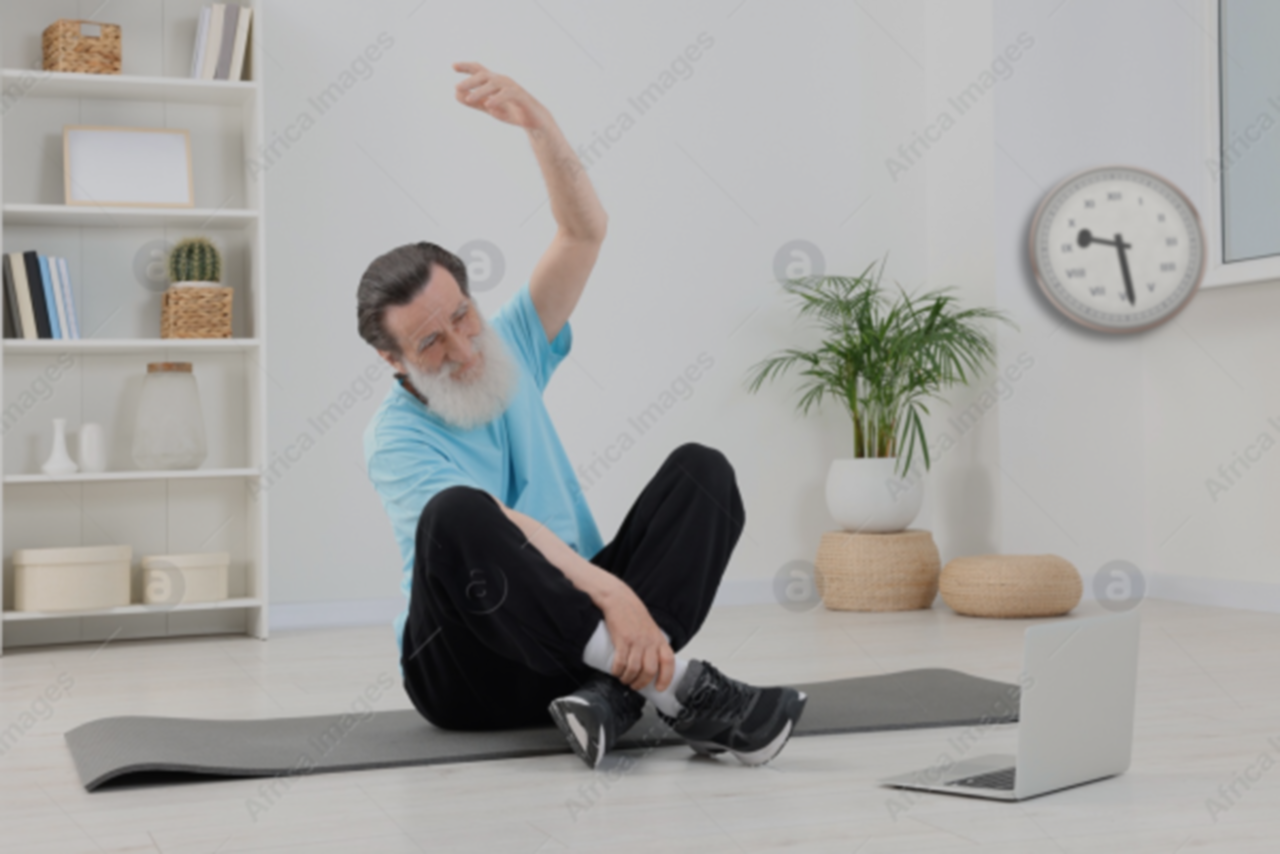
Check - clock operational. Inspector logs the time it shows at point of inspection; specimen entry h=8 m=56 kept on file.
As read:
h=9 m=29
